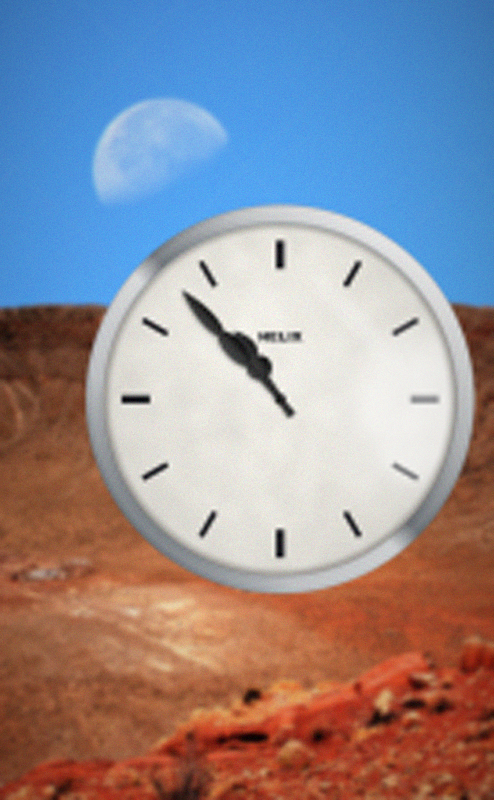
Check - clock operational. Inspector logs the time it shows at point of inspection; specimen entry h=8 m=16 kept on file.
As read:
h=10 m=53
